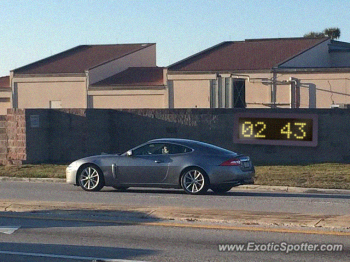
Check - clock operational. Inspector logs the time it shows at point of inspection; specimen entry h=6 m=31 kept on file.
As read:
h=2 m=43
